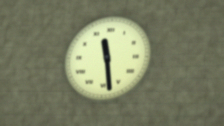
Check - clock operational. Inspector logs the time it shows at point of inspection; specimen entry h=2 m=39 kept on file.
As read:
h=11 m=28
